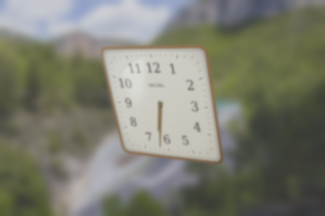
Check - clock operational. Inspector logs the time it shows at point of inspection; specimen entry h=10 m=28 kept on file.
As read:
h=6 m=32
